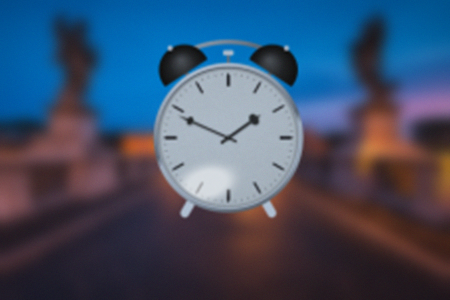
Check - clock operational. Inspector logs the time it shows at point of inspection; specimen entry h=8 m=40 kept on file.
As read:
h=1 m=49
